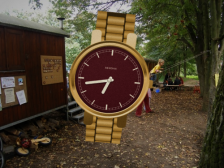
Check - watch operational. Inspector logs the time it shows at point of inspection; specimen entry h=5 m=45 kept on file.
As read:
h=6 m=43
